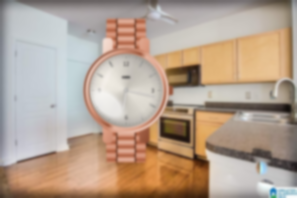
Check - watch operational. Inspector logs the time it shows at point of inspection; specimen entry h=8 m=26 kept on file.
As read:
h=6 m=17
